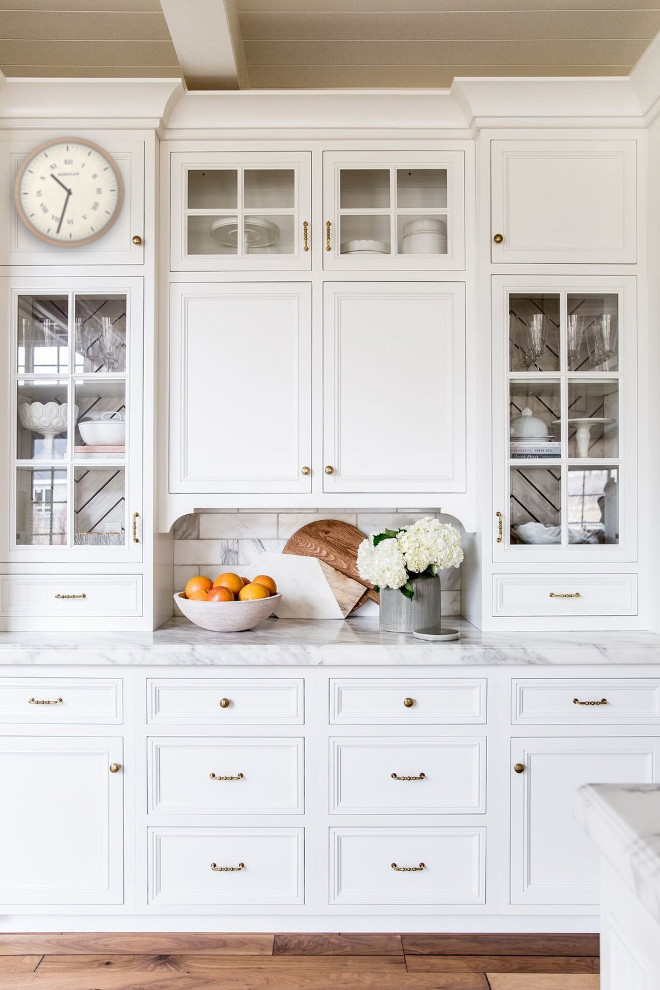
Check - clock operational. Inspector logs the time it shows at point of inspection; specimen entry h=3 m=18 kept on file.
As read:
h=10 m=33
